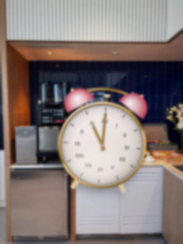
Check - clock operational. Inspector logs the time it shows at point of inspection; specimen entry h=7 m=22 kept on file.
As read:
h=11 m=0
